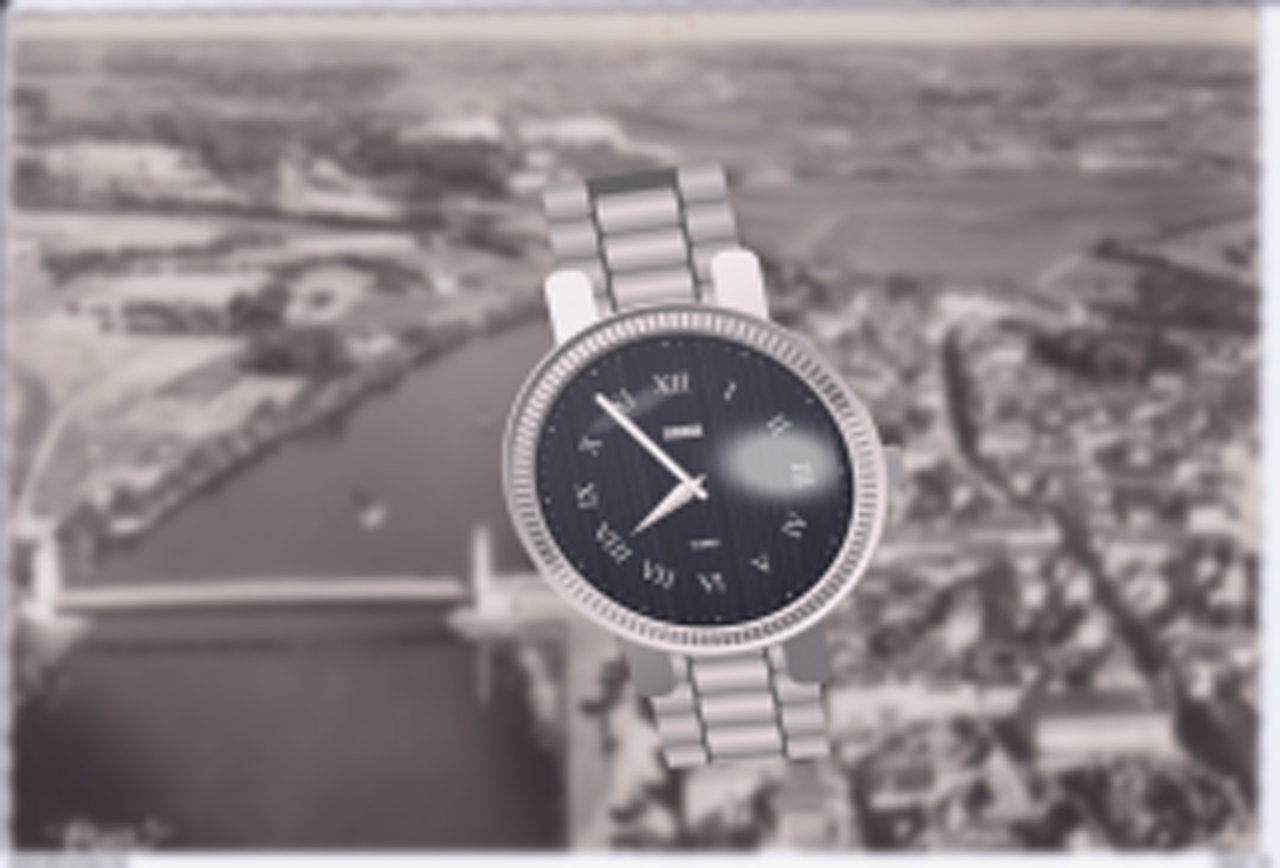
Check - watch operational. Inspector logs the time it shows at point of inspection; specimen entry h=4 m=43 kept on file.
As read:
h=7 m=54
